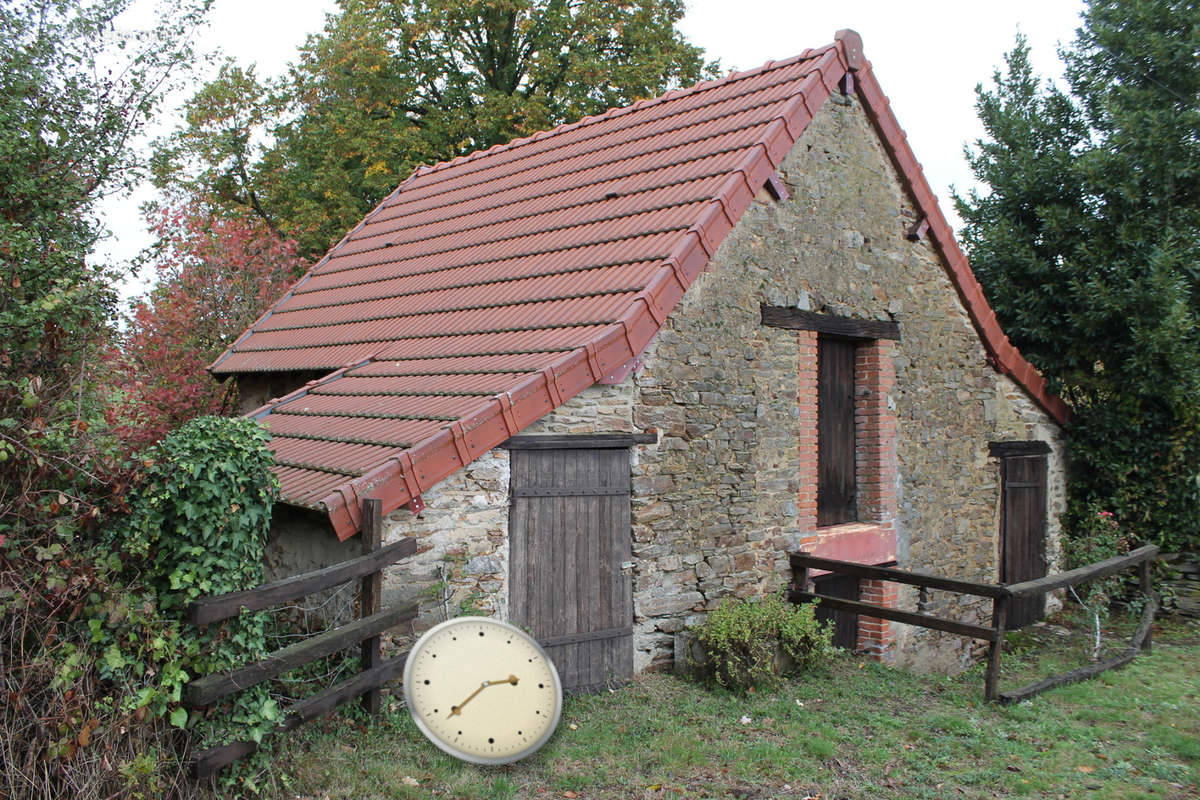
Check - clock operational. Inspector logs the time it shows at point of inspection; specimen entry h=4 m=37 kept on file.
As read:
h=2 m=38
